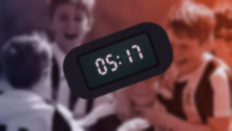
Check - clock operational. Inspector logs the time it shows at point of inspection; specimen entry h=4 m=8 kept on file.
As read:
h=5 m=17
